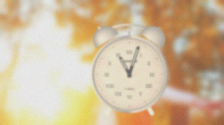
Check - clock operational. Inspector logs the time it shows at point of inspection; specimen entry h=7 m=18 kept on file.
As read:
h=11 m=3
